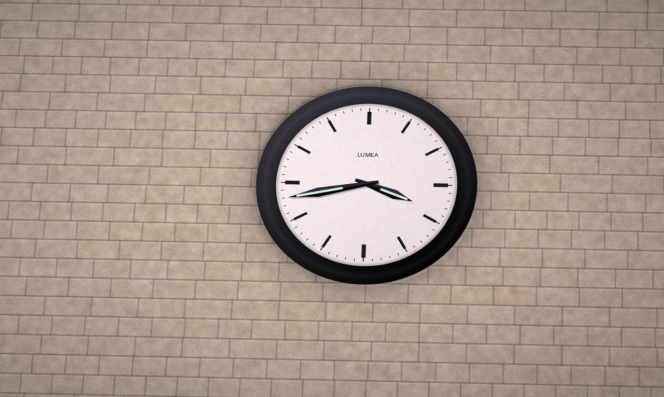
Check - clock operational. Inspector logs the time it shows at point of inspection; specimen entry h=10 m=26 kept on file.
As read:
h=3 m=43
